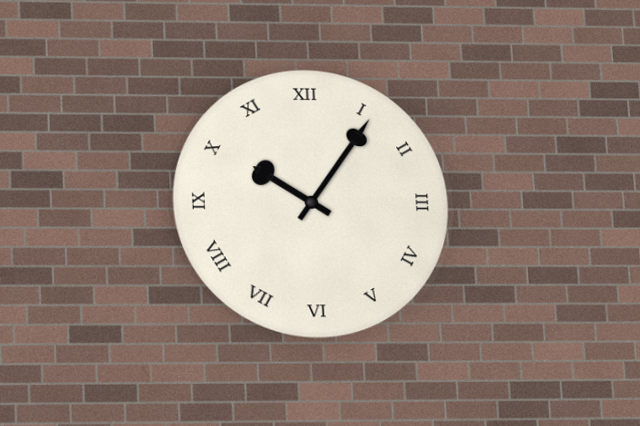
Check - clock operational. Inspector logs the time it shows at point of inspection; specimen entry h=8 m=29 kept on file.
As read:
h=10 m=6
